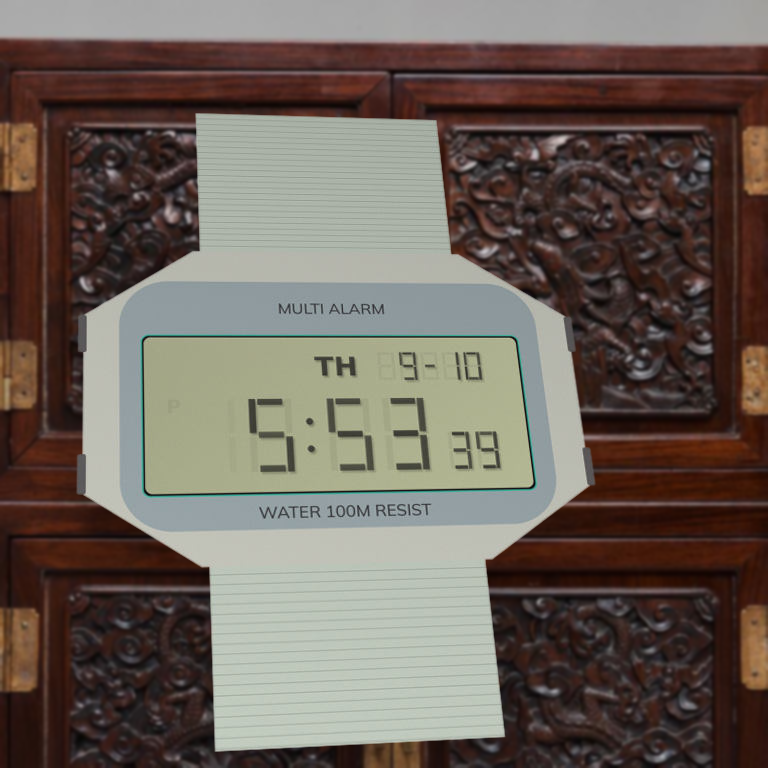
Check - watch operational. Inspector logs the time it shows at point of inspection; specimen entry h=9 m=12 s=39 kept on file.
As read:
h=5 m=53 s=39
